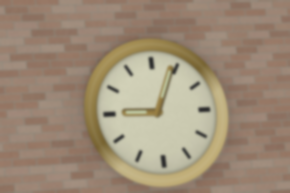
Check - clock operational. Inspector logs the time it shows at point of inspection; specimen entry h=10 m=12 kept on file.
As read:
h=9 m=4
